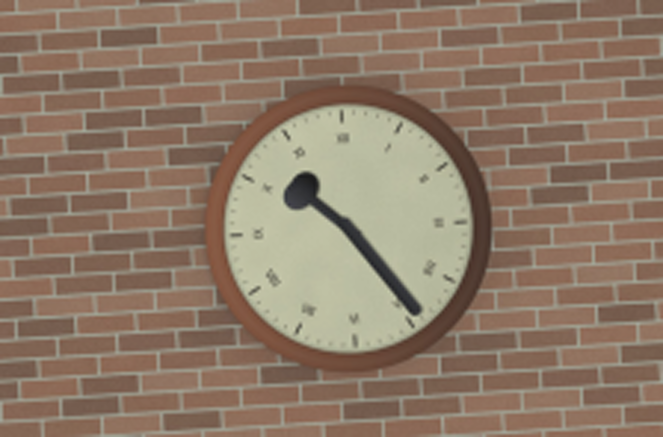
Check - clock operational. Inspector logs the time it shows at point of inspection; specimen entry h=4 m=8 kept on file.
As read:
h=10 m=24
